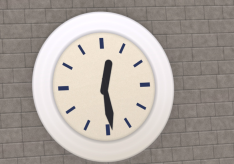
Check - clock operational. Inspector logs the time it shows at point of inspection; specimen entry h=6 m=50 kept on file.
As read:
h=12 m=29
